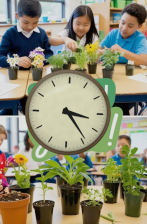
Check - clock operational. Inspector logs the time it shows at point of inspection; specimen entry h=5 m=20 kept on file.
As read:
h=3 m=24
